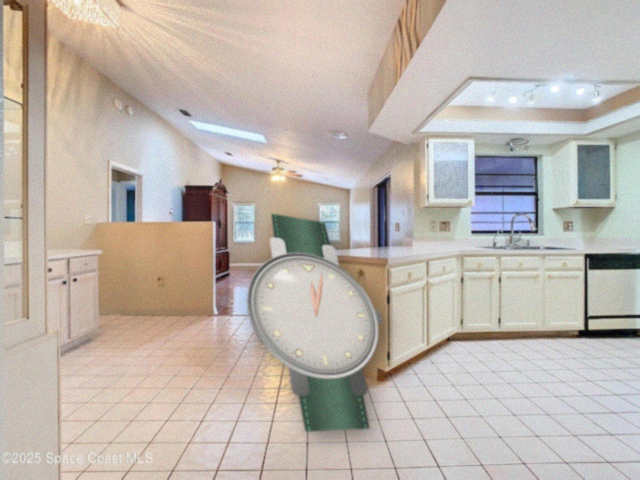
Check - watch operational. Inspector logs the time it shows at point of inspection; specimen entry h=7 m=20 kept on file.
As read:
h=12 m=3
